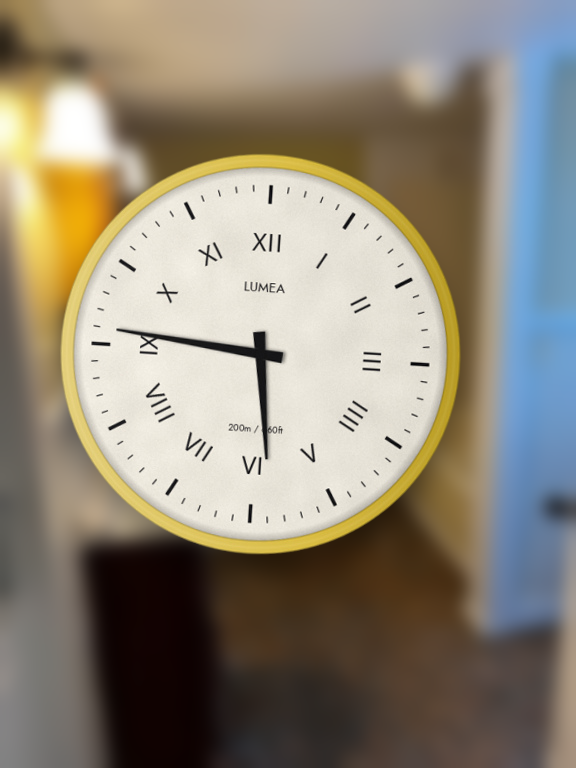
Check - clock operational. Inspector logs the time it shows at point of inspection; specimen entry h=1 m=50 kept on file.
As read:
h=5 m=46
